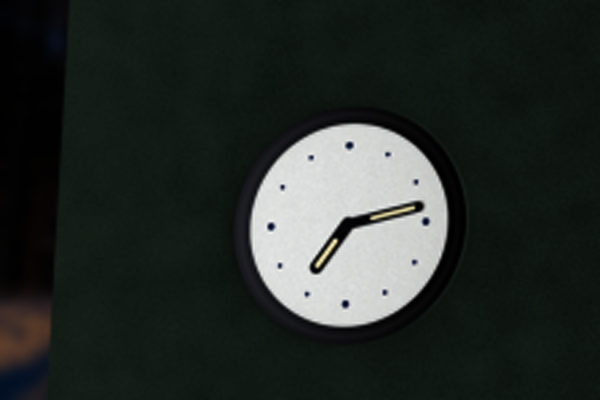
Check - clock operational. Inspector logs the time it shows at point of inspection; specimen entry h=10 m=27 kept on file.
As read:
h=7 m=13
